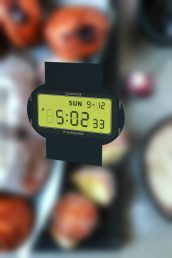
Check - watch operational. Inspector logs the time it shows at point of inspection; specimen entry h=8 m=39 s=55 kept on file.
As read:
h=5 m=2 s=33
